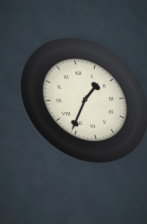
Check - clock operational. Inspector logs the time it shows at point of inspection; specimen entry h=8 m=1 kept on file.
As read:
h=1 m=36
